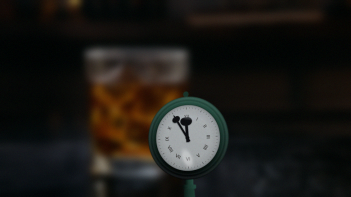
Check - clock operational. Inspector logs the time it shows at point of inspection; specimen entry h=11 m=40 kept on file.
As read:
h=11 m=55
